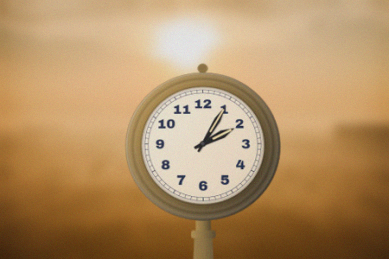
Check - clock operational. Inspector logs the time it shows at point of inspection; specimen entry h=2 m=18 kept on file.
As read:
h=2 m=5
